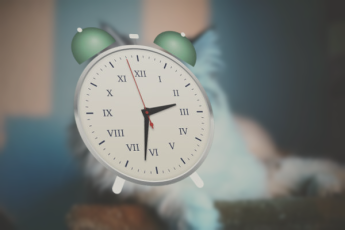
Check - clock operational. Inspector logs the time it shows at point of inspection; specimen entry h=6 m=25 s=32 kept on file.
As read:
h=2 m=31 s=58
